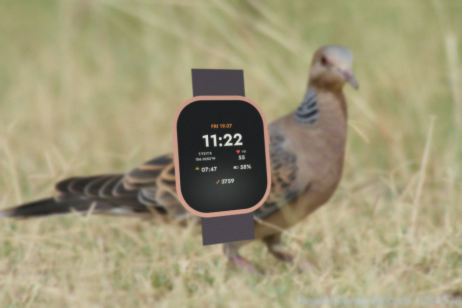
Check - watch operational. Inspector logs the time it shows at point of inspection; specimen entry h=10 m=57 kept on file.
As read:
h=11 m=22
